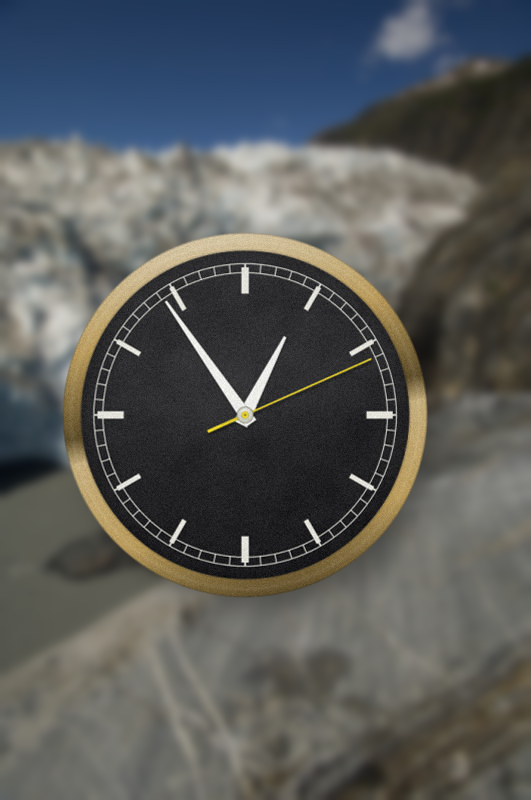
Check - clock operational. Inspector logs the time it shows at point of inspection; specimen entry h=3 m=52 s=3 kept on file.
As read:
h=12 m=54 s=11
